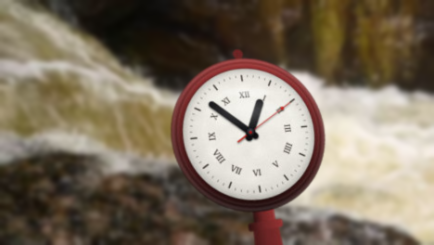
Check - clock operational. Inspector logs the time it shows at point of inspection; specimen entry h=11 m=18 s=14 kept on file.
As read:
h=12 m=52 s=10
